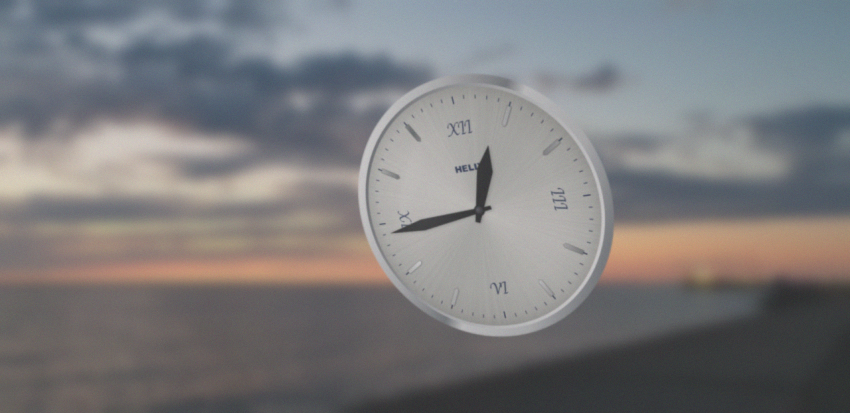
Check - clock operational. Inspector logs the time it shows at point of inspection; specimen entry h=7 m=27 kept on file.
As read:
h=12 m=44
